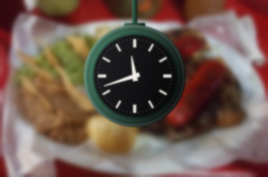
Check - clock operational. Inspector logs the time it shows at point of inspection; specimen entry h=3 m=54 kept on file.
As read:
h=11 m=42
